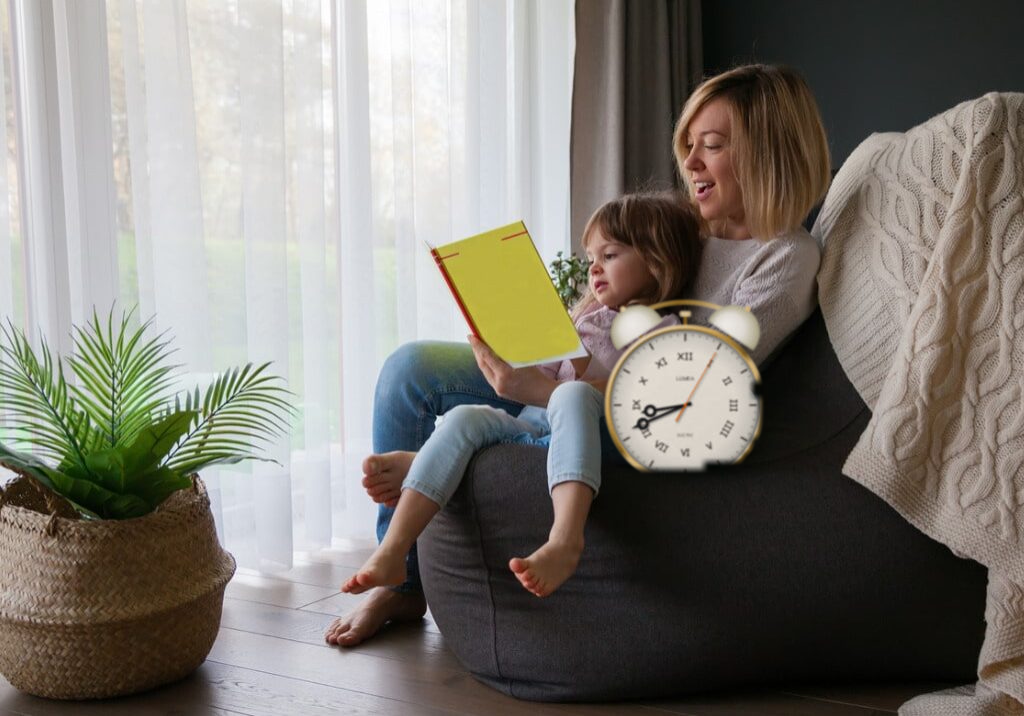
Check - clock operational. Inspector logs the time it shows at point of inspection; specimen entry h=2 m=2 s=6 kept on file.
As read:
h=8 m=41 s=5
